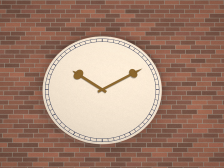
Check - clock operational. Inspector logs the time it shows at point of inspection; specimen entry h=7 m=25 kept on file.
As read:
h=10 m=10
